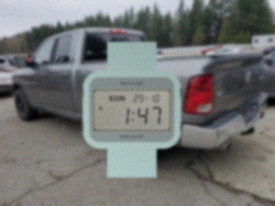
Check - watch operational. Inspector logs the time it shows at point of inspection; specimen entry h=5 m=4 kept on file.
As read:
h=1 m=47
